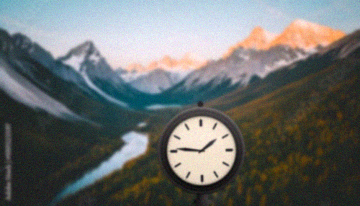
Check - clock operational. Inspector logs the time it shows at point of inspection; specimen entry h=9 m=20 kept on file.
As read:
h=1 m=46
